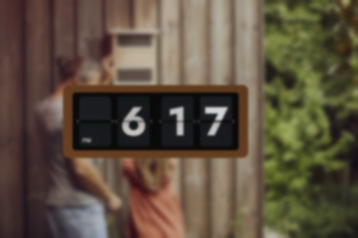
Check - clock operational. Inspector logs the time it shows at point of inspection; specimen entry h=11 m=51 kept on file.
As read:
h=6 m=17
